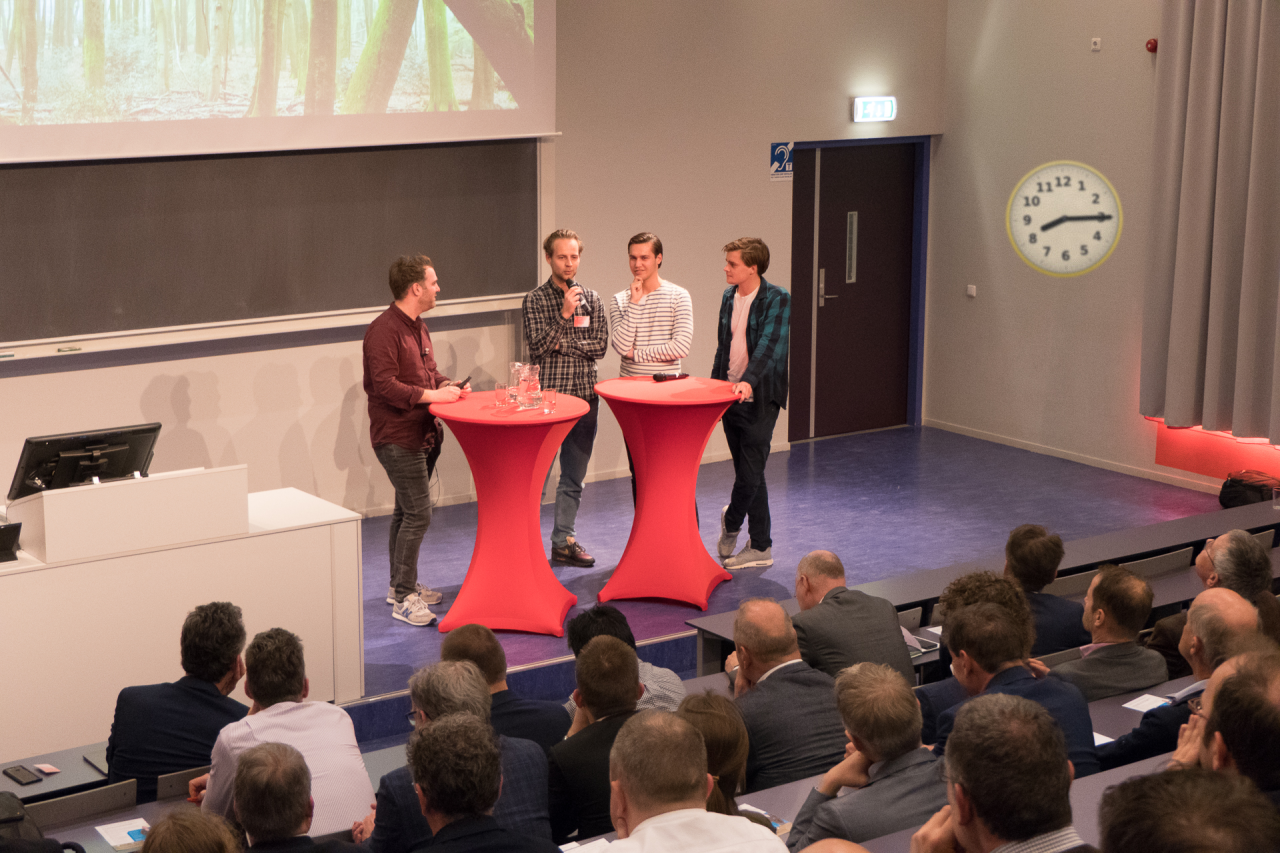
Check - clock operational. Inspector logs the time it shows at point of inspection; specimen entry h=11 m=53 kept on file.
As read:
h=8 m=15
